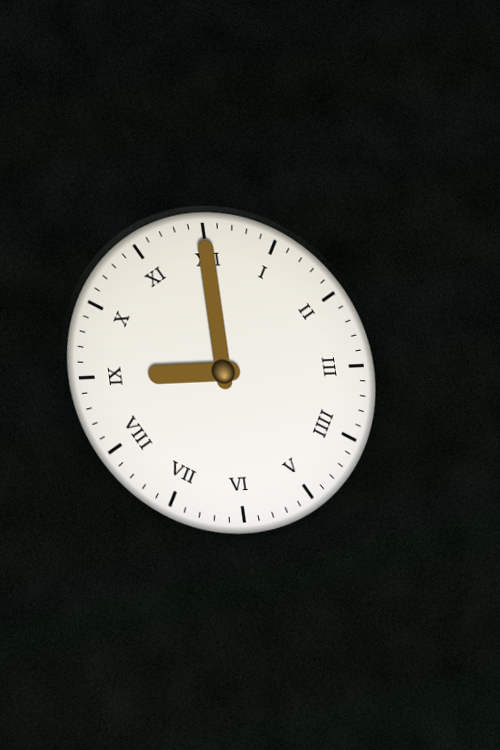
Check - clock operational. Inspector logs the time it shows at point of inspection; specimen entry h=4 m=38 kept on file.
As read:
h=9 m=0
